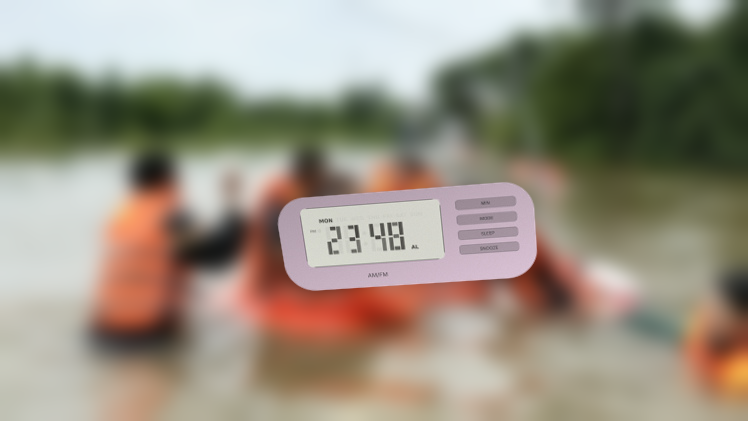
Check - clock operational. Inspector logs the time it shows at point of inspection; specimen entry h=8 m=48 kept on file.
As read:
h=23 m=48
